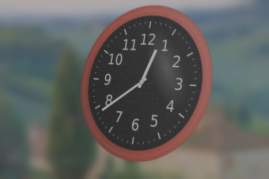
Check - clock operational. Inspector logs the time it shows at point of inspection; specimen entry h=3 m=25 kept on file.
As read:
h=12 m=39
